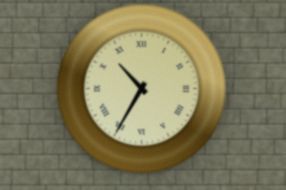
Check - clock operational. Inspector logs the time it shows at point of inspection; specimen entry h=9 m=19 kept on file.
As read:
h=10 m=35
